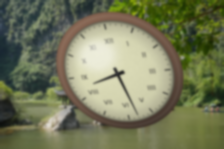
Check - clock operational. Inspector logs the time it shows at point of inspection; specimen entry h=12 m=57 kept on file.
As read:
h=8 m=28
